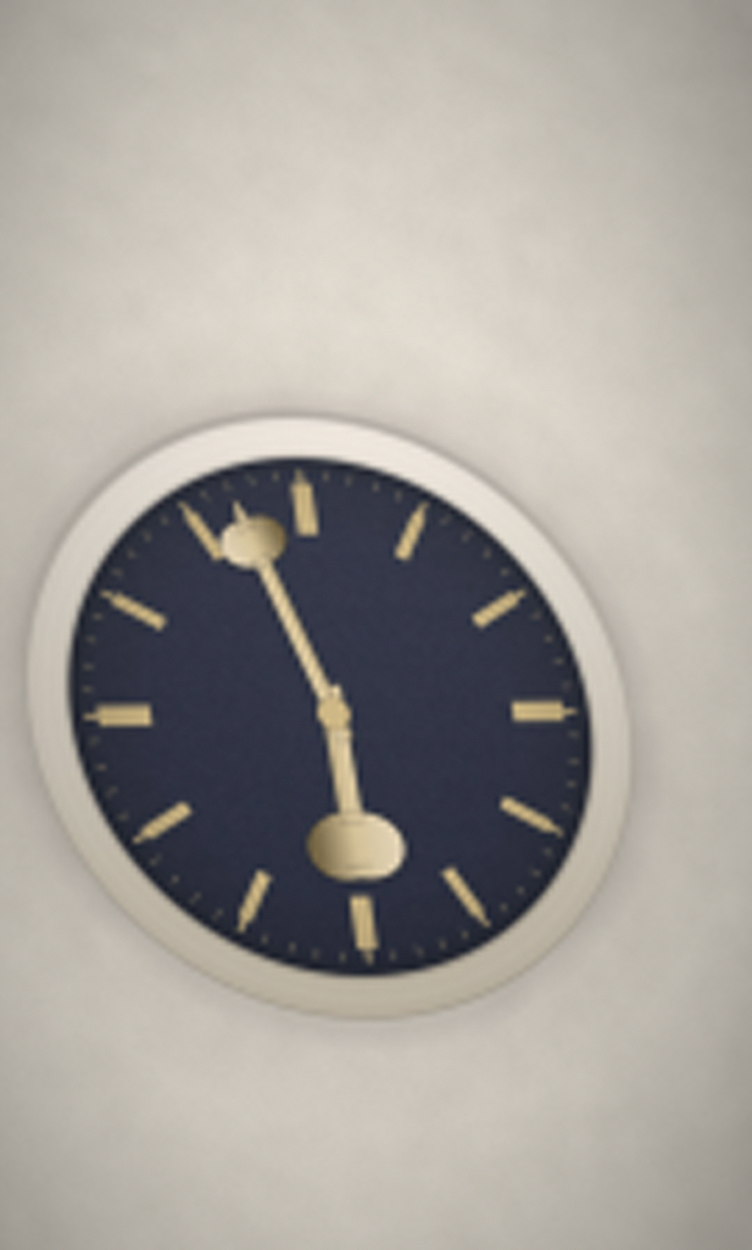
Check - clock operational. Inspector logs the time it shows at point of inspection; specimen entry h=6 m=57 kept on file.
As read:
h=5 m=57
